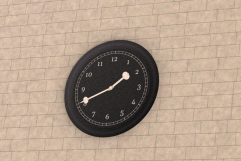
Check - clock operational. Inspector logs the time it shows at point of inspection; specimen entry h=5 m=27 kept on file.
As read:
h=1 m=41
